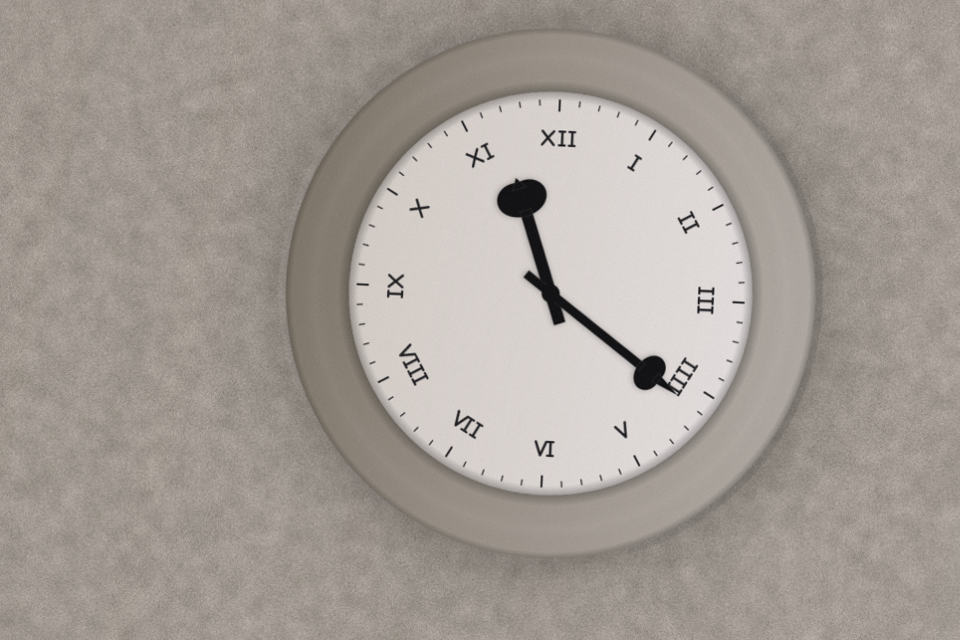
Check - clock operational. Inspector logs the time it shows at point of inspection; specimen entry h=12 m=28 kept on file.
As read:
h=11 m=21
